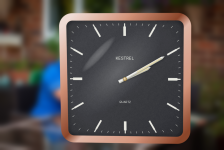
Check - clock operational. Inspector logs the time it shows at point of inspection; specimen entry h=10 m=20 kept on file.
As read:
h=2 m=10
